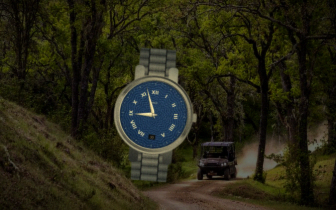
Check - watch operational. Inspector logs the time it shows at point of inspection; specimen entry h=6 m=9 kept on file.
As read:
h=8 m=57
